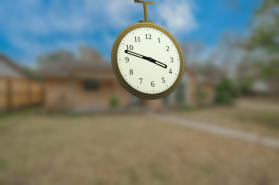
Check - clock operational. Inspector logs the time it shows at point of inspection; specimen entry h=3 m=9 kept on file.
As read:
h=3 m=48
